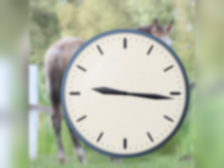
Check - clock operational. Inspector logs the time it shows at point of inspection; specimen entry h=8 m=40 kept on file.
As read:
h=9 m=16
